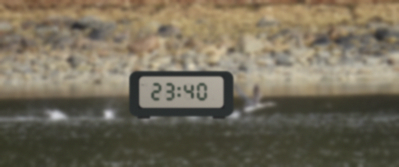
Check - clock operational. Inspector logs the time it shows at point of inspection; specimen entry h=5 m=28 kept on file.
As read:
h=23 m=40
